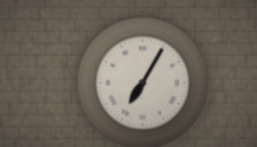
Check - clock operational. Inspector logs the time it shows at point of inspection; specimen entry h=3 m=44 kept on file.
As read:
h=7 m=5
